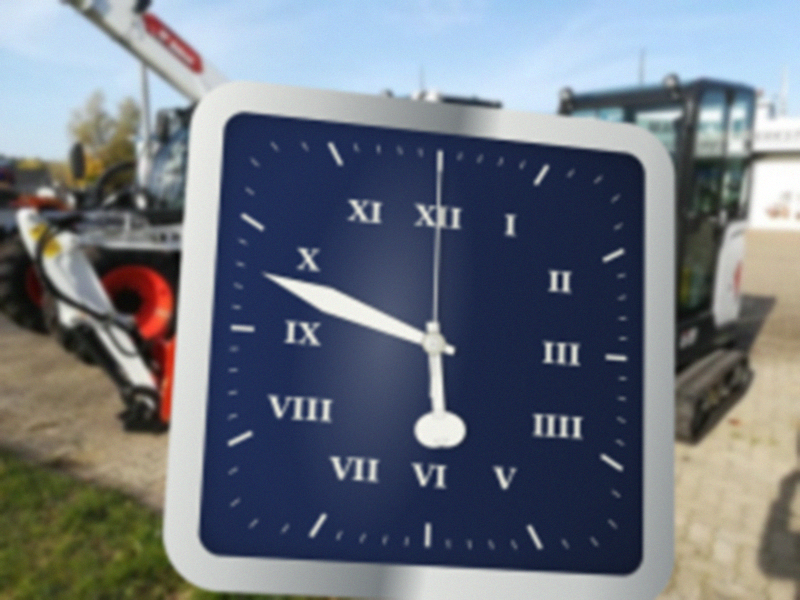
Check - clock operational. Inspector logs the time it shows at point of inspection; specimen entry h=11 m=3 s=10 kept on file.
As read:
h=5 m=48 s=0
